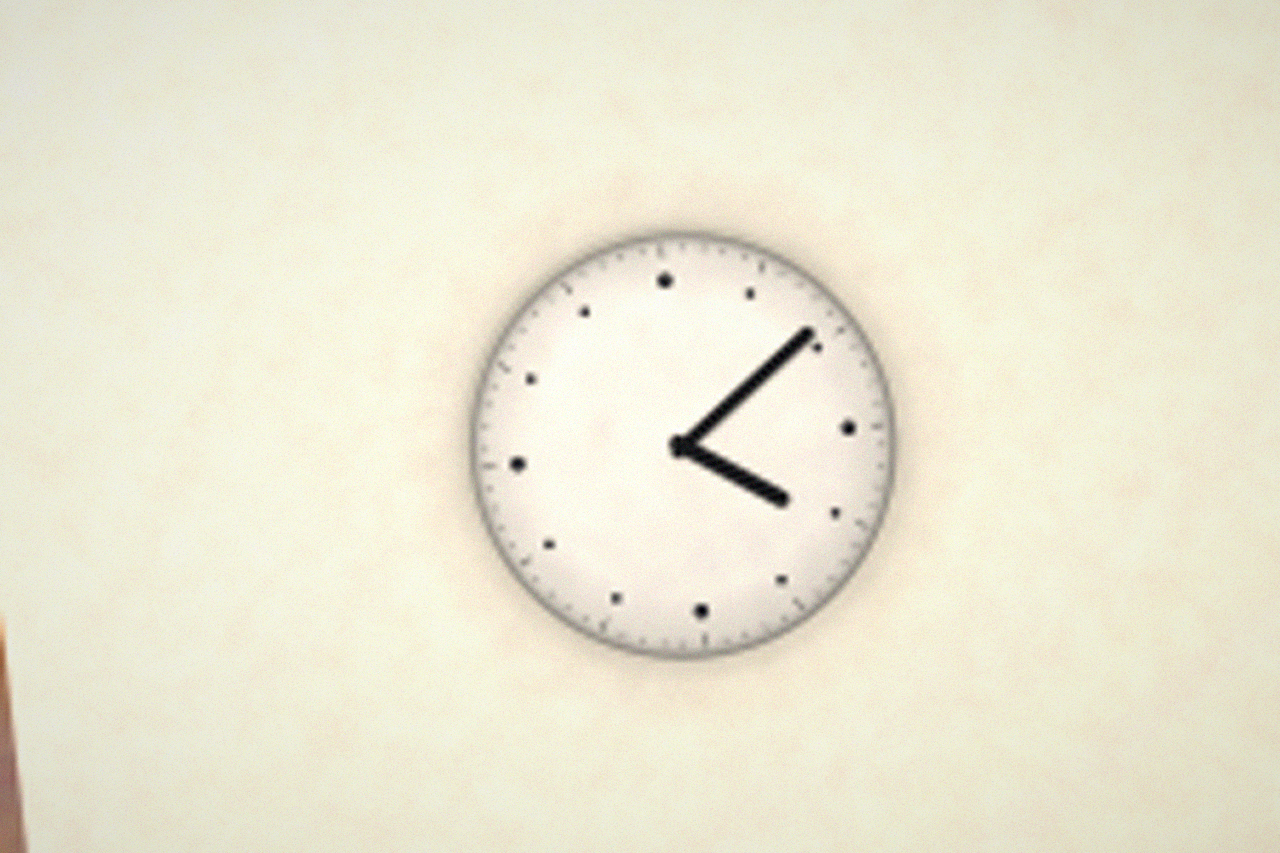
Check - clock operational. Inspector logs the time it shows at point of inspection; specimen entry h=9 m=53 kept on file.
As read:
h=4 m=9
